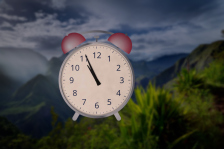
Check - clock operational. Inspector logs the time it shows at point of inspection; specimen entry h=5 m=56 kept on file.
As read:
h=10 m=56
